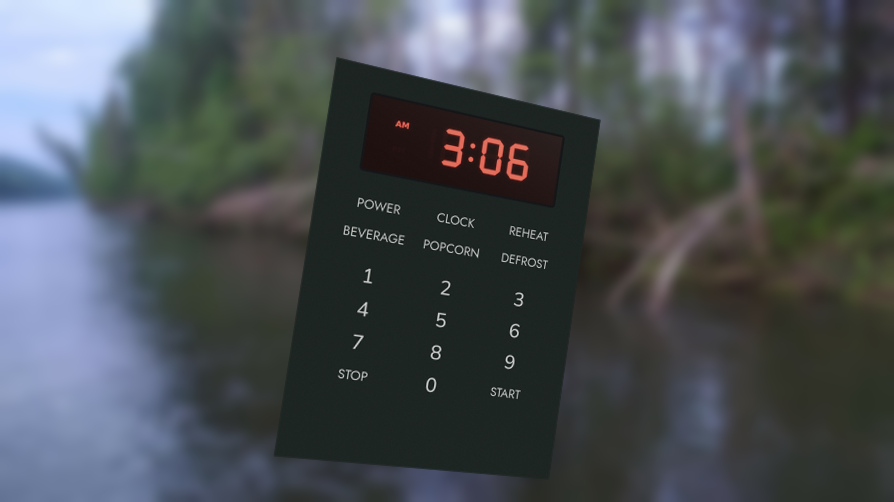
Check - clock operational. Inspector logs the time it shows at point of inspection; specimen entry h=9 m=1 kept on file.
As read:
h=3 m=6
